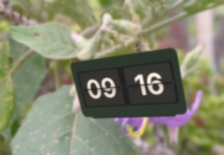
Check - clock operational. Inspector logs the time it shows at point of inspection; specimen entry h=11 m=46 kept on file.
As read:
h=9 m=16
